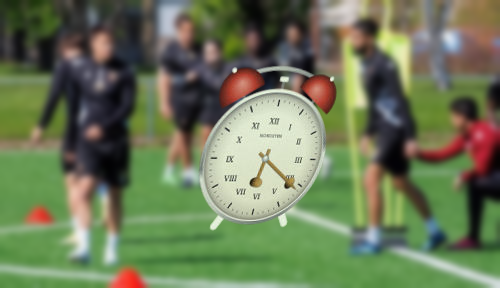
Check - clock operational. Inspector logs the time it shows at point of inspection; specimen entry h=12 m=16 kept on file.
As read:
h=6 m=21
